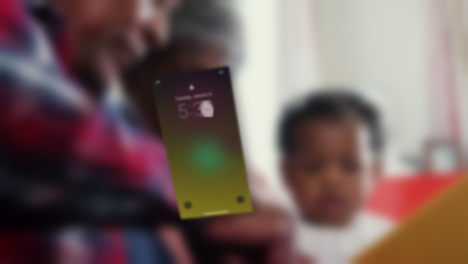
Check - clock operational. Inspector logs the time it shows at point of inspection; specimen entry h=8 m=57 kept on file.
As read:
h=5 m=35
